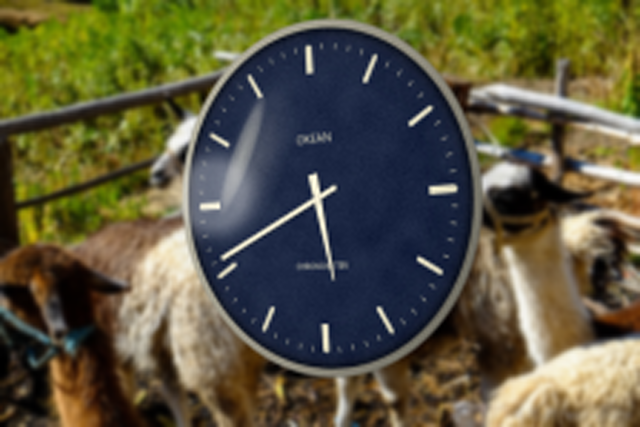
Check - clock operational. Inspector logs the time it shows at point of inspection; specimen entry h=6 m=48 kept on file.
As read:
h=5 m=41
